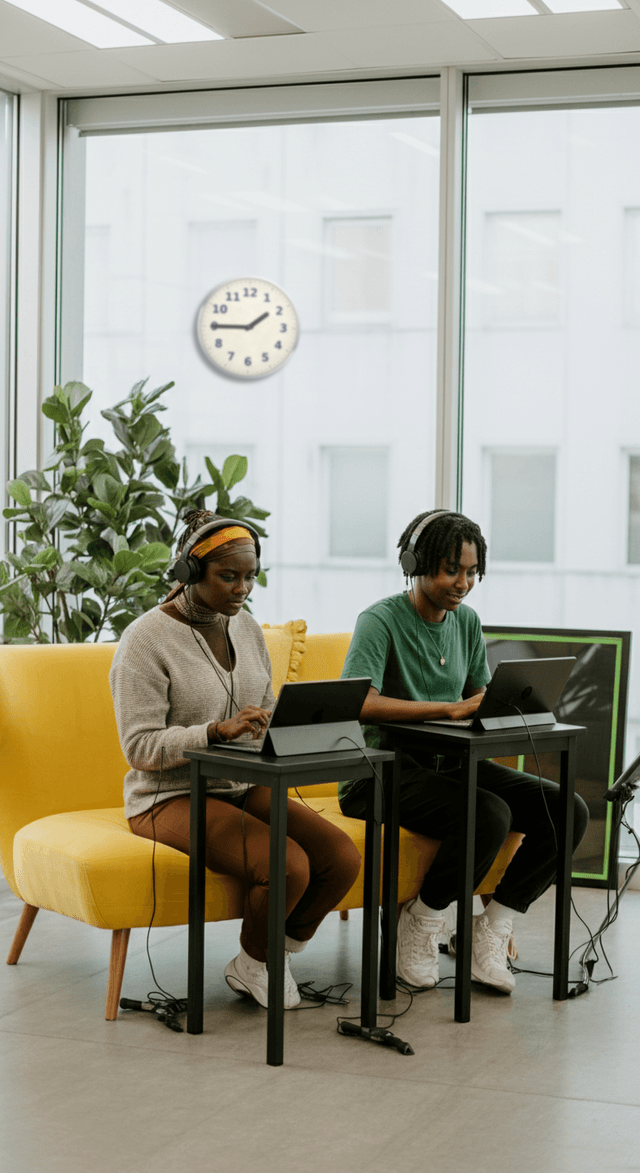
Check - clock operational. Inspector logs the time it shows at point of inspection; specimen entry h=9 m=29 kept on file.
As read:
h=1 m=45
